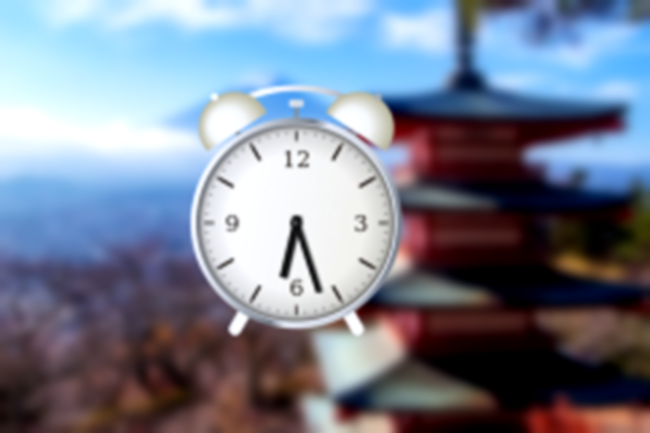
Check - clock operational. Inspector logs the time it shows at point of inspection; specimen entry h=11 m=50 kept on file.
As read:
h=6 m=27
